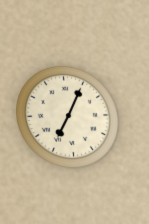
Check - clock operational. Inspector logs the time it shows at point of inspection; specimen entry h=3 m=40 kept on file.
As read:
h=7 m=5
